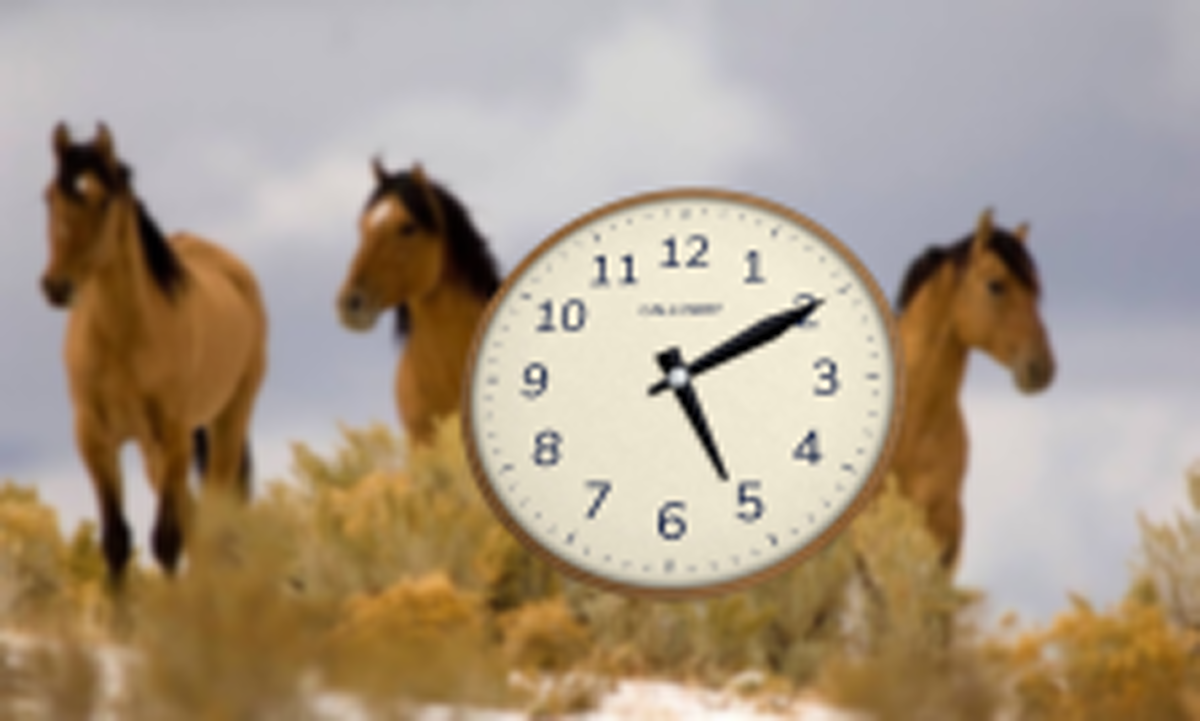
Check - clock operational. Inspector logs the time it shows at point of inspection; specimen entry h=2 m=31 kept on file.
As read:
h=5 m=10
